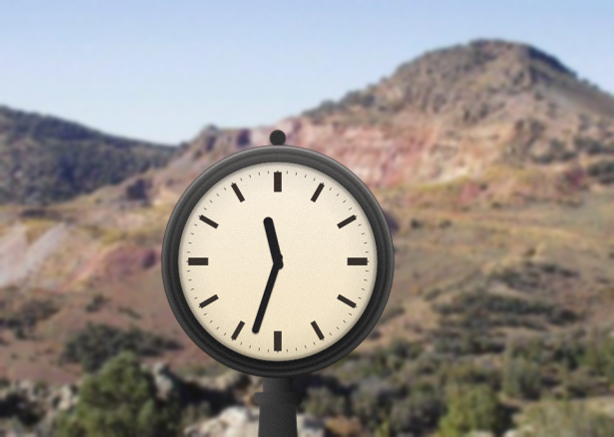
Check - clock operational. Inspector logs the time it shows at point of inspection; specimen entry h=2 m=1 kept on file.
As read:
h=11 m=33
